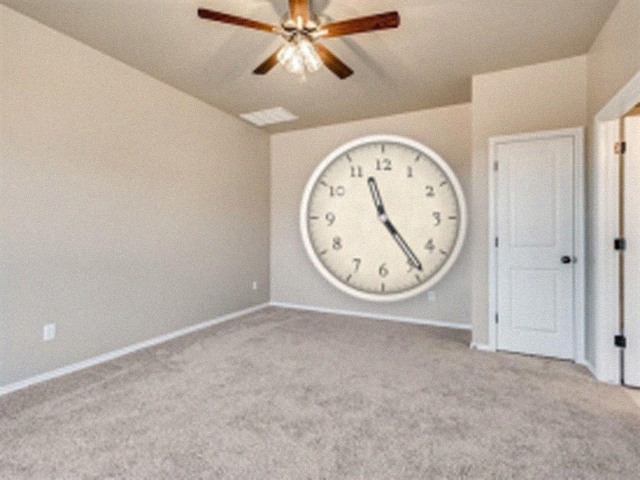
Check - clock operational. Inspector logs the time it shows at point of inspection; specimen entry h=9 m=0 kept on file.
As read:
h=11 m=24
